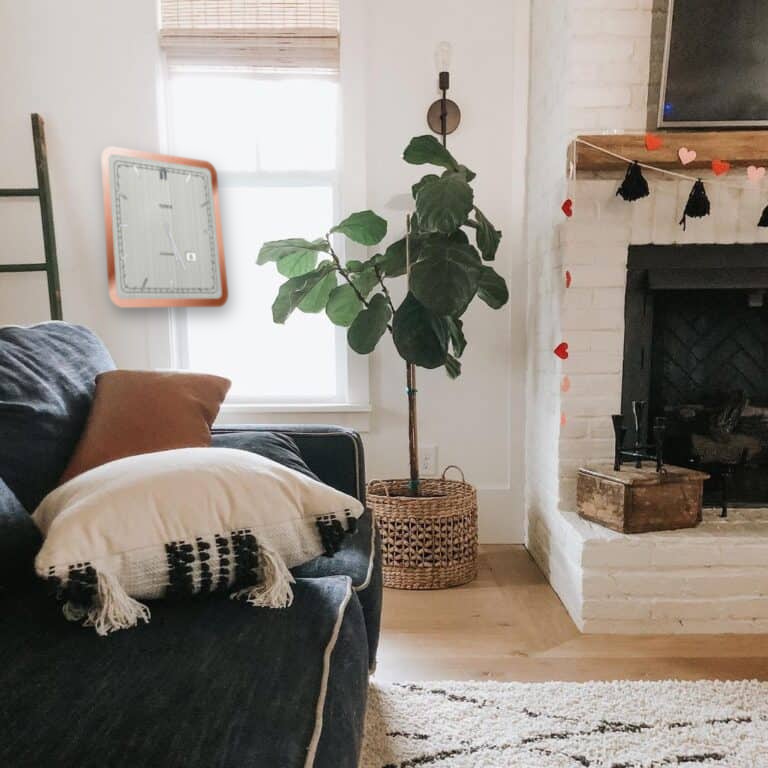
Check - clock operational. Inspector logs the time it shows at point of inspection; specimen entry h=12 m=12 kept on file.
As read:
h=5 m=26
